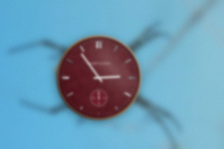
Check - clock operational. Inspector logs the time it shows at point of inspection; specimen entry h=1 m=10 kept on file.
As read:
h=2 m=54
